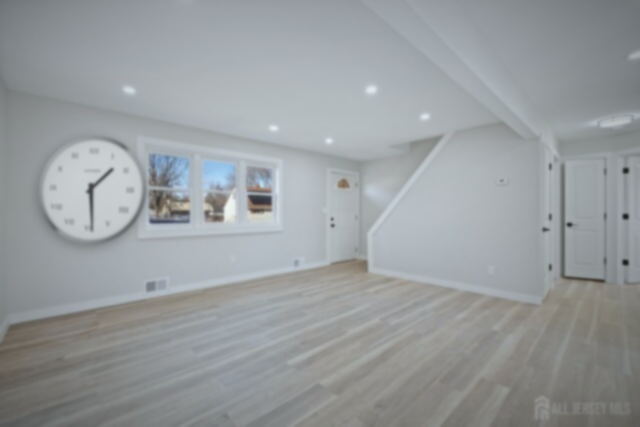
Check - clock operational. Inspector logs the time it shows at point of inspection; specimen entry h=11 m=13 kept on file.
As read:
h=1 m=29
